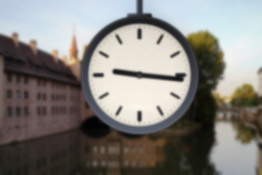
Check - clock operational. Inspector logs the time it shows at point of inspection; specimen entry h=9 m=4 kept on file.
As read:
h=9 m=16
